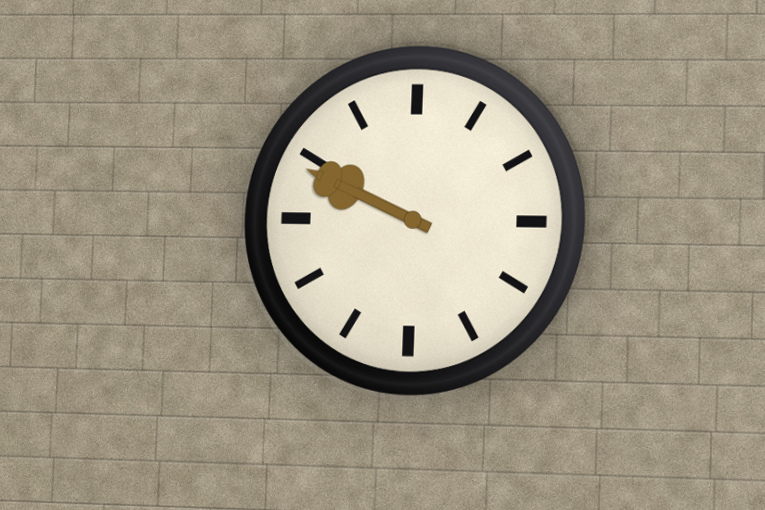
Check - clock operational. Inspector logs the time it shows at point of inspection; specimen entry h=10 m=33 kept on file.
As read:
h=9 m=49
